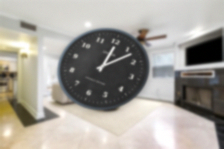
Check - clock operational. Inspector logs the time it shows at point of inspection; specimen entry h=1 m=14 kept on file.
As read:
h=12 m=7
